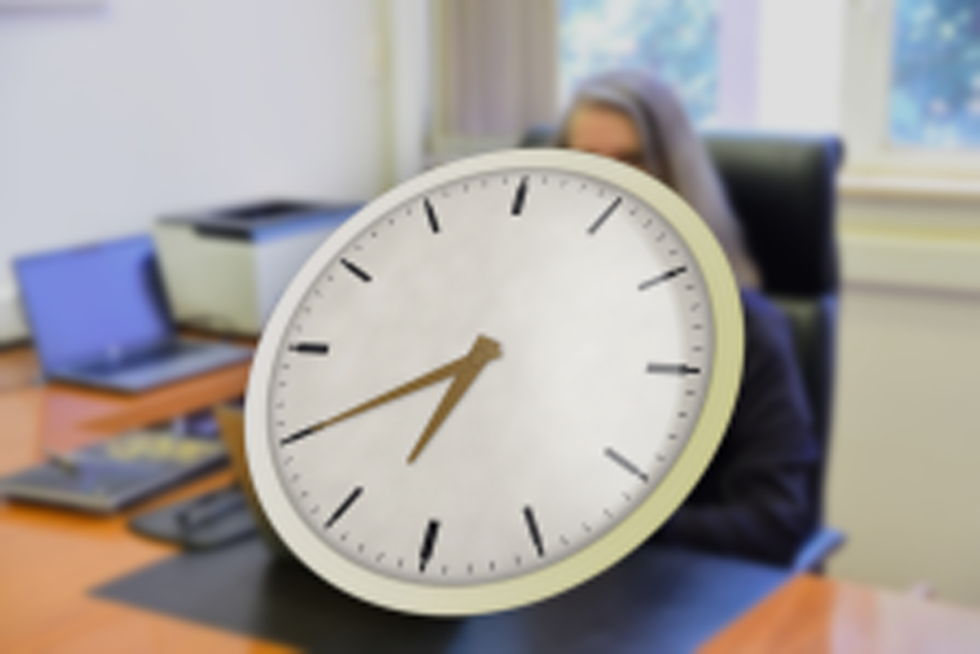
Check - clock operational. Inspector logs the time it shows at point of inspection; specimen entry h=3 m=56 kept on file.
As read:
h=6 m=40
